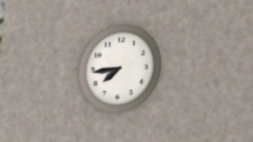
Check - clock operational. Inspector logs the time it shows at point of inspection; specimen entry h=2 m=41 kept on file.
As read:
h=7 m=44
